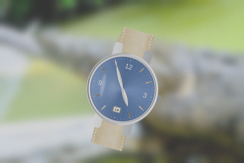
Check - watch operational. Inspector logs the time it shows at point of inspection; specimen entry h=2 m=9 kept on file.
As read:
h=4 m=55
